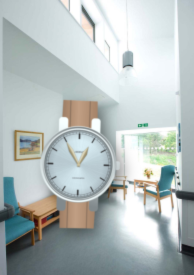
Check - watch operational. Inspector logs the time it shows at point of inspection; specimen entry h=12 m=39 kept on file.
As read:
h=12 m=55
